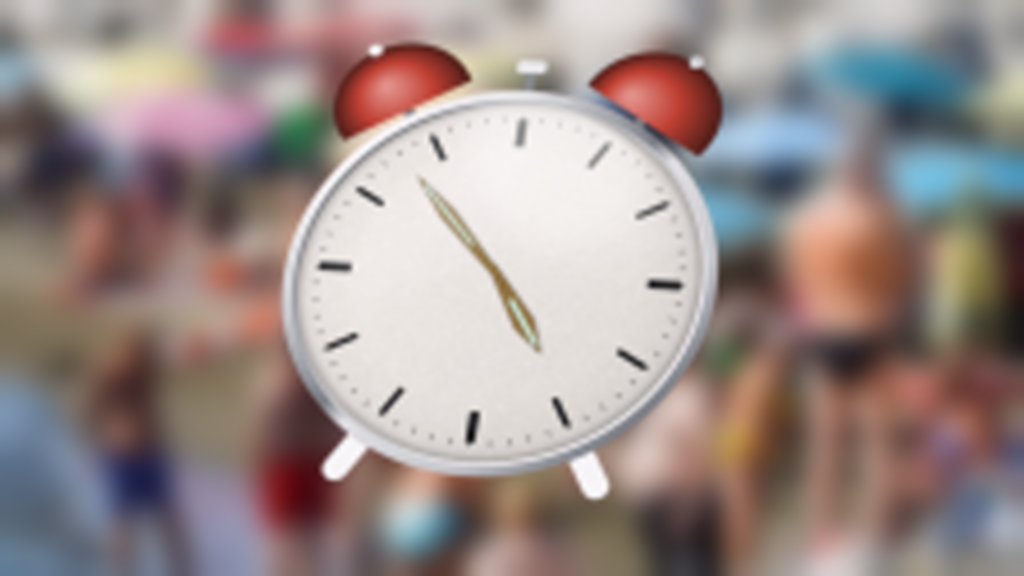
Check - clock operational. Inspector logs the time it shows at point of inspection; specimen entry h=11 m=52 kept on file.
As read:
h=4 m=53
